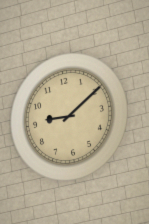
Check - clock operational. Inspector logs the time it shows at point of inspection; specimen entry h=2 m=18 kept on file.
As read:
h=9 m=10
